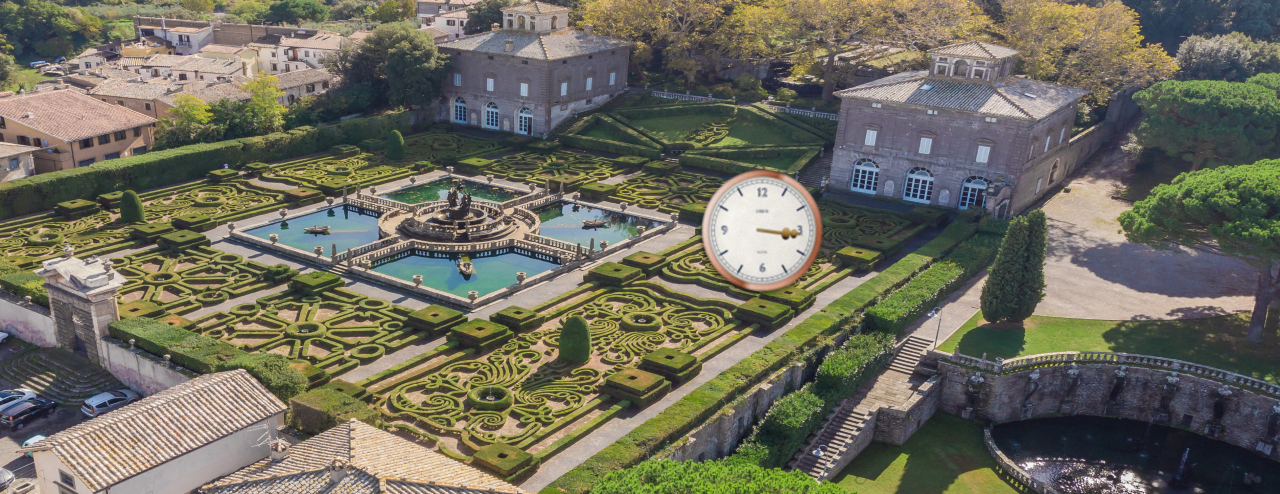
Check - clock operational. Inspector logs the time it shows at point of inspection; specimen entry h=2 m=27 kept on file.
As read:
h=3 m=16
